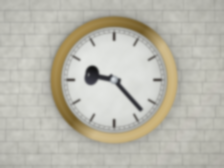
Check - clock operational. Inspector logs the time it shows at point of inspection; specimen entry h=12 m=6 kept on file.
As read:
h=9 m=23
